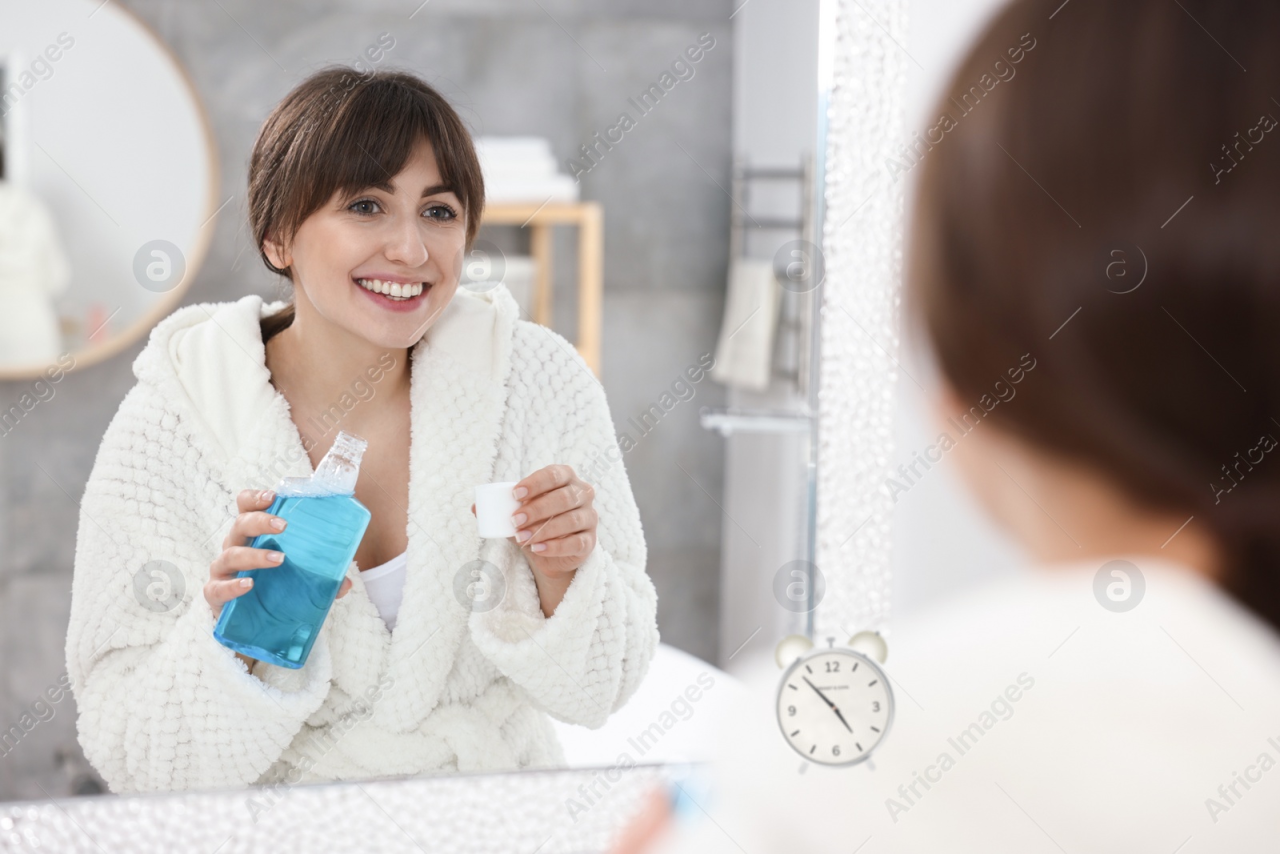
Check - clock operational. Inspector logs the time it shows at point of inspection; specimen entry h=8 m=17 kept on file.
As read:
h=4 m=53
